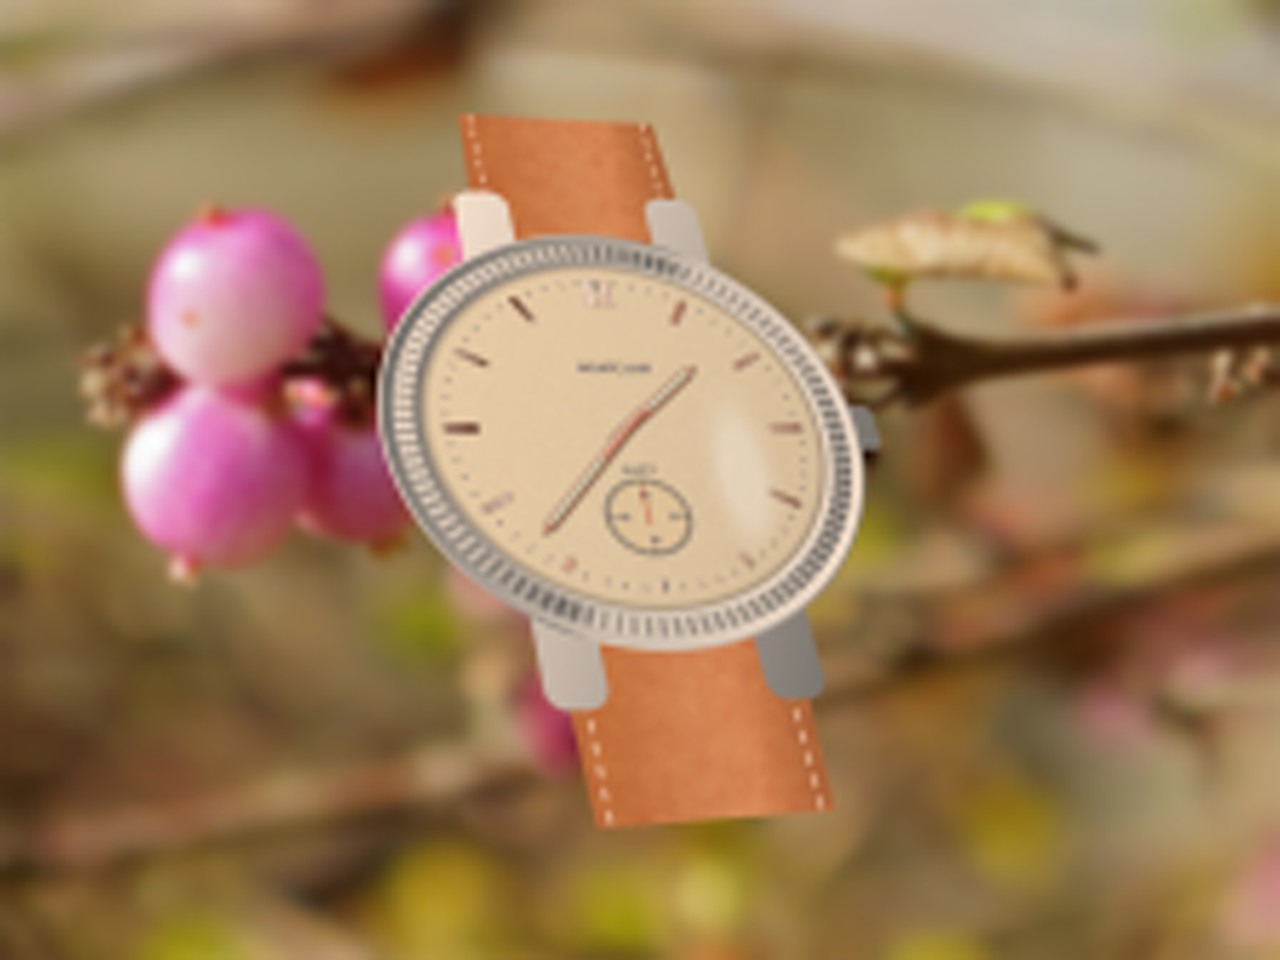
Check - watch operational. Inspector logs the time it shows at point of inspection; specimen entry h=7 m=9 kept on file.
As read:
h=1 m=37
